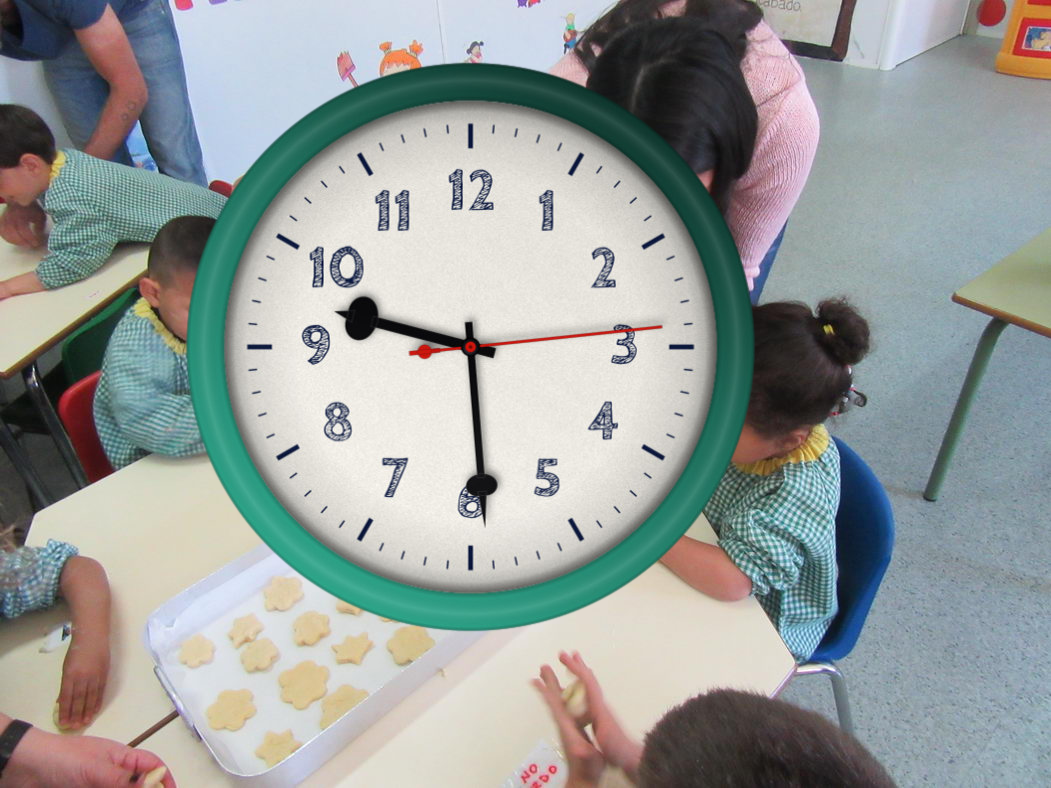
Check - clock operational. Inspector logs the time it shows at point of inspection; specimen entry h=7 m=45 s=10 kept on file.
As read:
h=9 m=29 s=14
